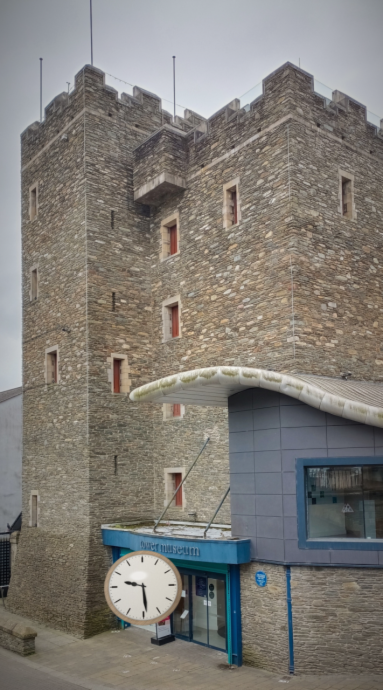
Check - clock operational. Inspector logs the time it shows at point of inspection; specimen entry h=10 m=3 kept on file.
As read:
h=9 m=29
